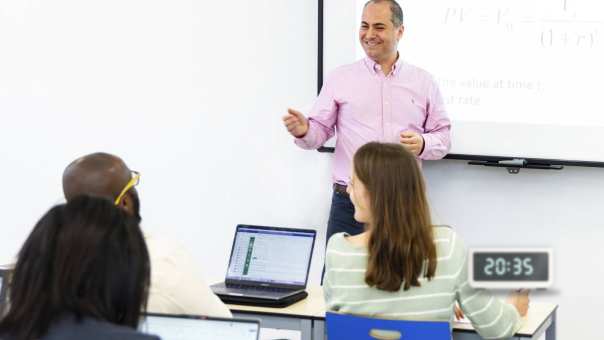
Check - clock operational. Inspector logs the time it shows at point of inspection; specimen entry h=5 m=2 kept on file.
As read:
h=20 m=35
